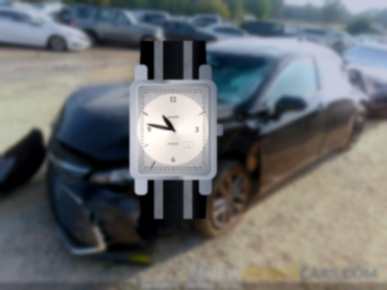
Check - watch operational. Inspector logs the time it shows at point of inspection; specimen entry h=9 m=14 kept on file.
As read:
h=10 m=47
